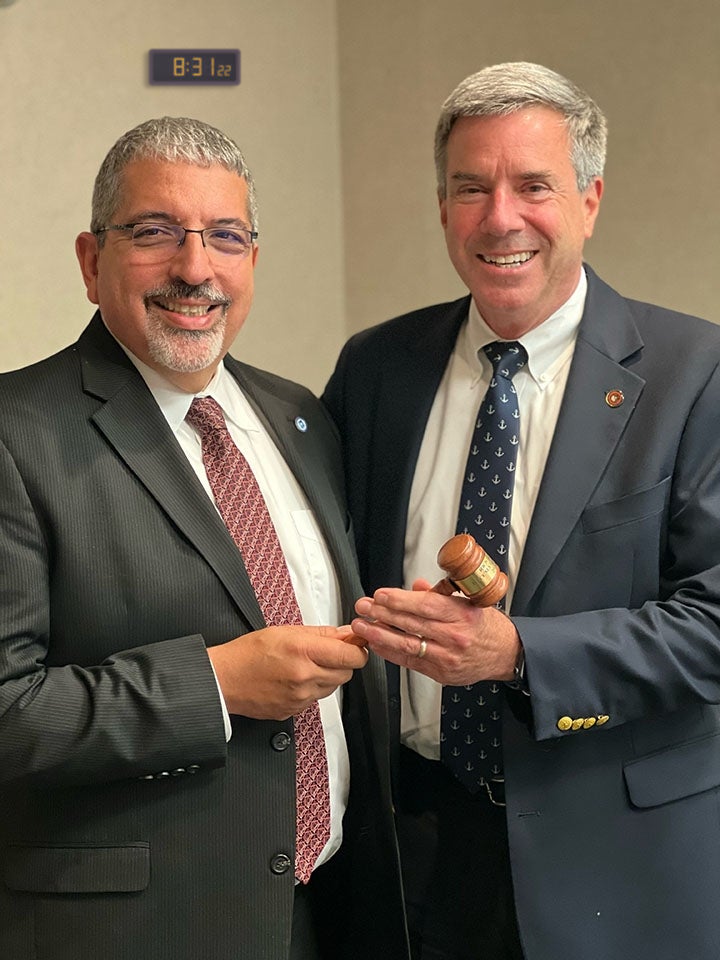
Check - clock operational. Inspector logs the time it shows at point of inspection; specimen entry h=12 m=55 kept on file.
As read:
h=8 m=31
